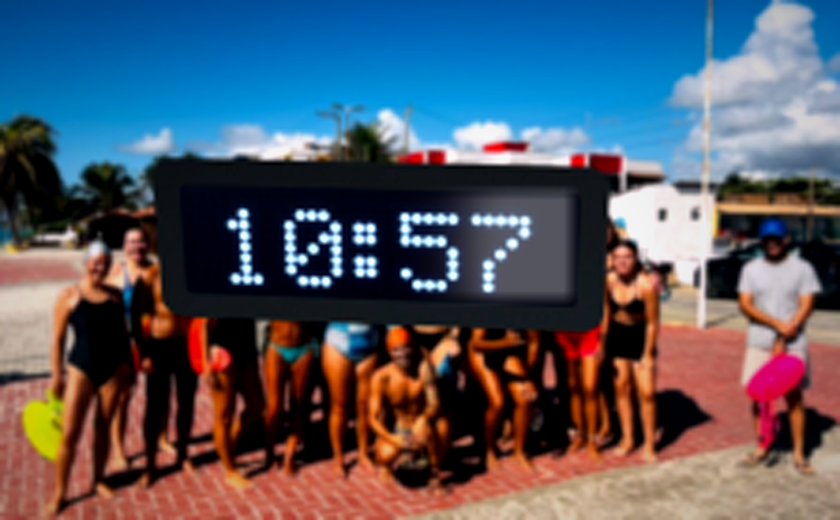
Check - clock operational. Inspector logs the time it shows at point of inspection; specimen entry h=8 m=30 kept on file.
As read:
h=10 m=57
